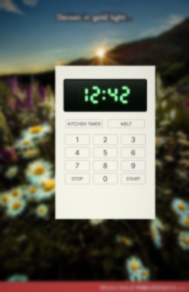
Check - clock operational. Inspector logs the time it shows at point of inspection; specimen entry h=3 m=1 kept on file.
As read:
h=12 m=42
